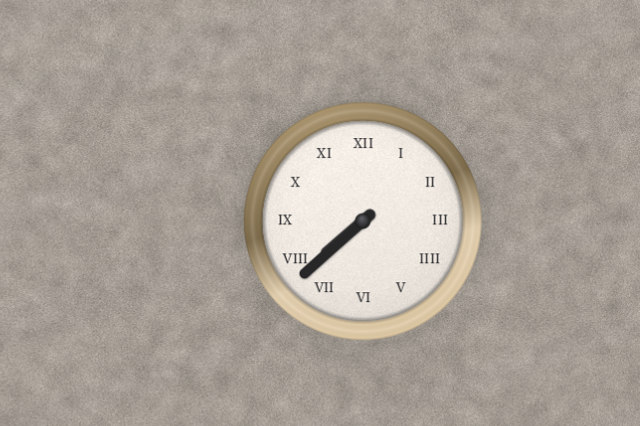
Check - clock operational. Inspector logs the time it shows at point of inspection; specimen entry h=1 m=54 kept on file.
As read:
h=7 m=38
